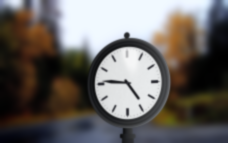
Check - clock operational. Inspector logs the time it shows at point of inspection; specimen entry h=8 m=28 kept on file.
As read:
h=4 m=46
